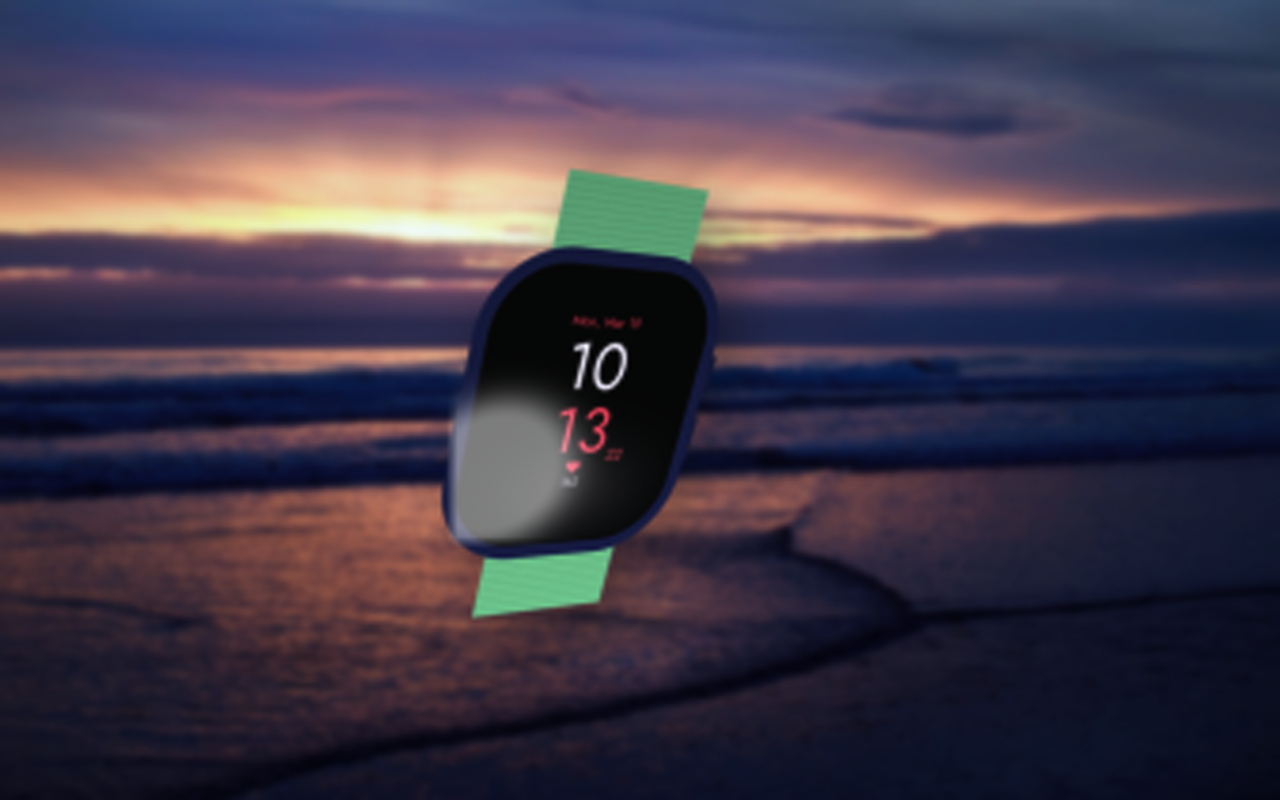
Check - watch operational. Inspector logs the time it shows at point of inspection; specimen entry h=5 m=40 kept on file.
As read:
h=10 m=13
